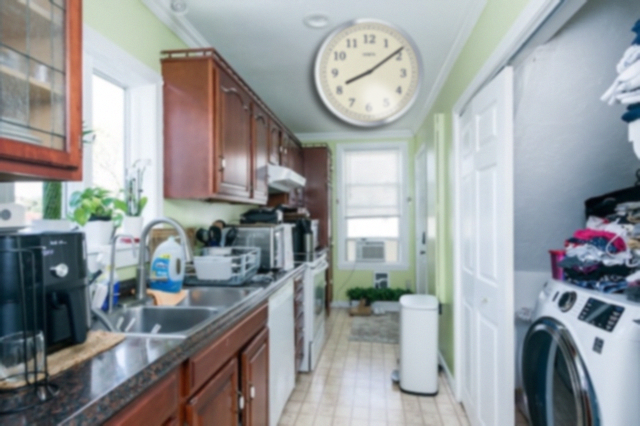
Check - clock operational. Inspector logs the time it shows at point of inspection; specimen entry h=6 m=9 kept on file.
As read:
h=8 m=9
